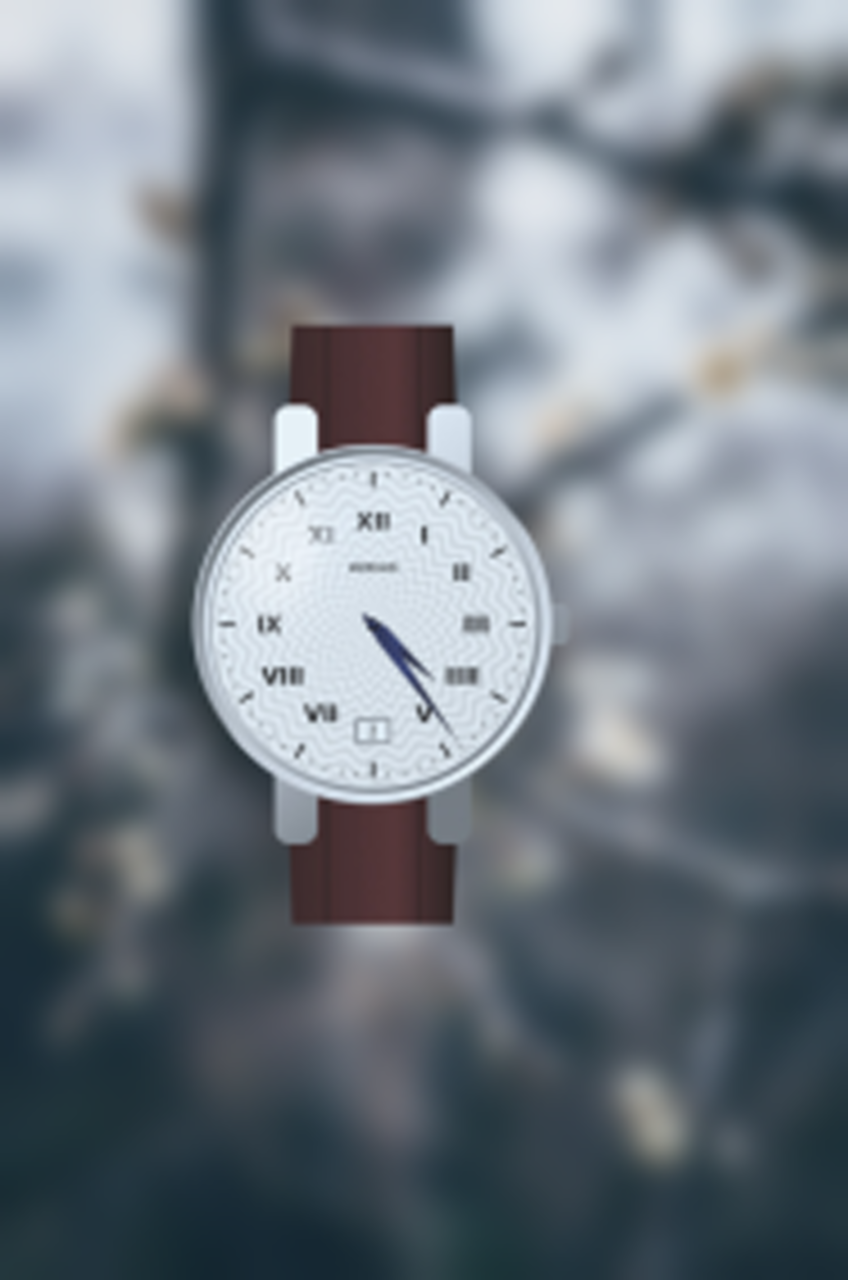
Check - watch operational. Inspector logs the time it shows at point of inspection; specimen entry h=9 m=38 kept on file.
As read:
h=4 m=24
